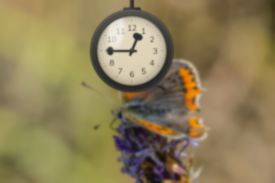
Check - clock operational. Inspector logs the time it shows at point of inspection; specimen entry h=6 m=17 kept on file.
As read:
h=12 m=45
